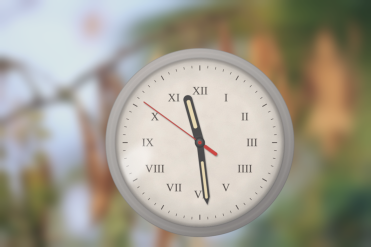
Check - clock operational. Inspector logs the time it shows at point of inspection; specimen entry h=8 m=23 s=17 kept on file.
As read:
h=11 m=28 s=51
